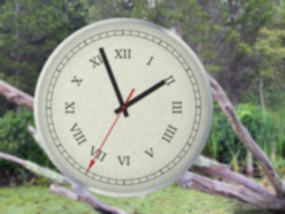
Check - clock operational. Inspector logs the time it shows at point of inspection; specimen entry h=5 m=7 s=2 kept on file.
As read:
h=1 m=56 s=35
